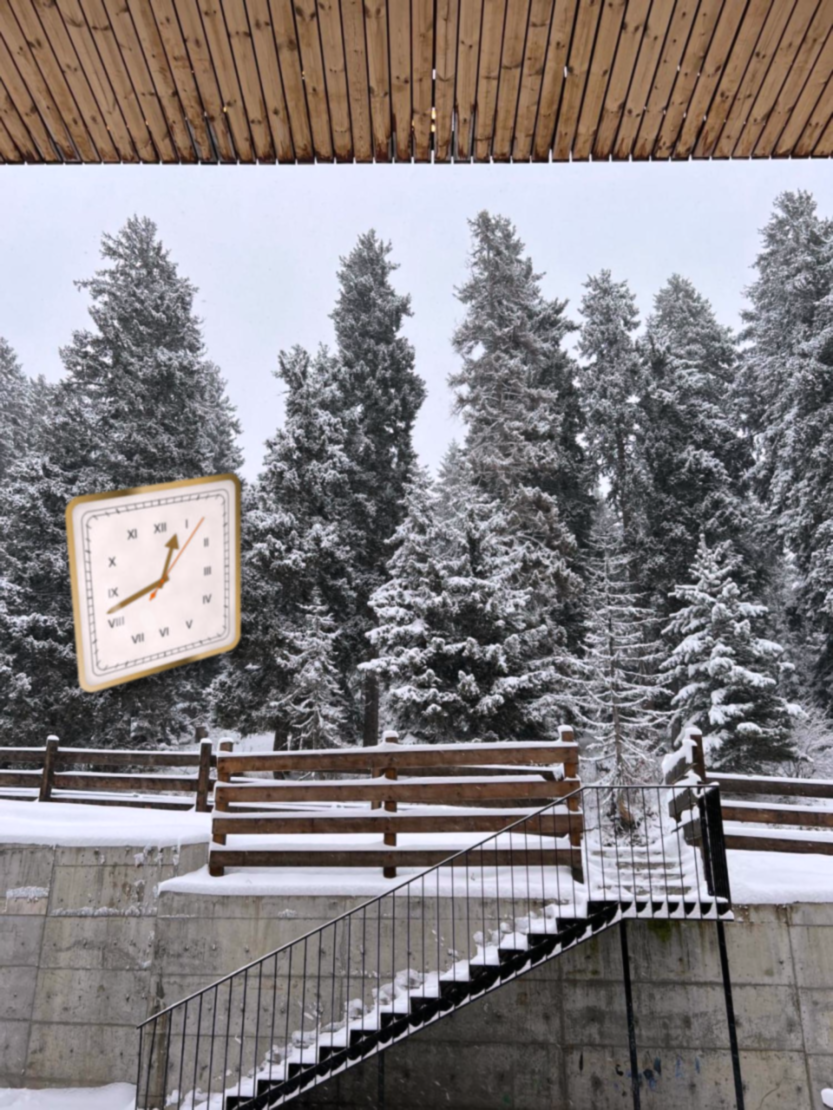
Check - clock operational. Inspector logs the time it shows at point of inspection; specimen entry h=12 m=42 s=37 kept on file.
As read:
h=12 m=42 s=7
